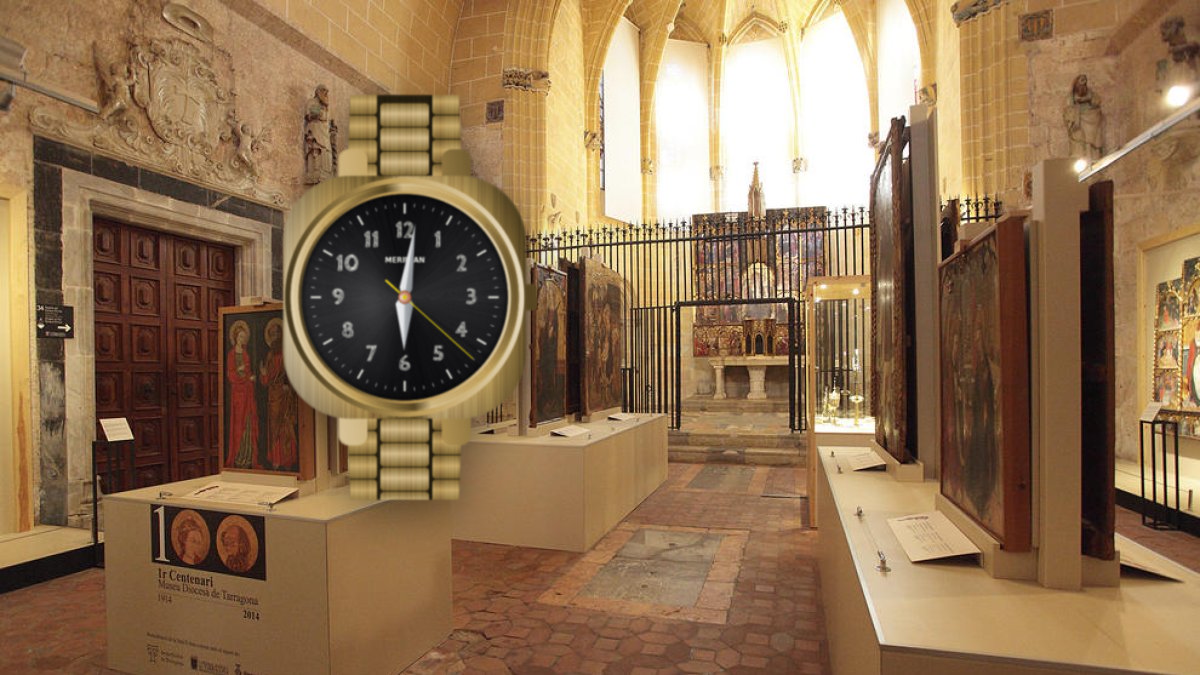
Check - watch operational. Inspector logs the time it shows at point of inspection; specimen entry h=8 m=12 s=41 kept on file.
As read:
h=6 m=1 s=22
